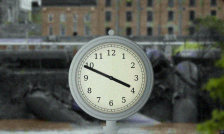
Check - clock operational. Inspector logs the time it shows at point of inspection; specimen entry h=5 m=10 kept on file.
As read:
h=3 m=49
